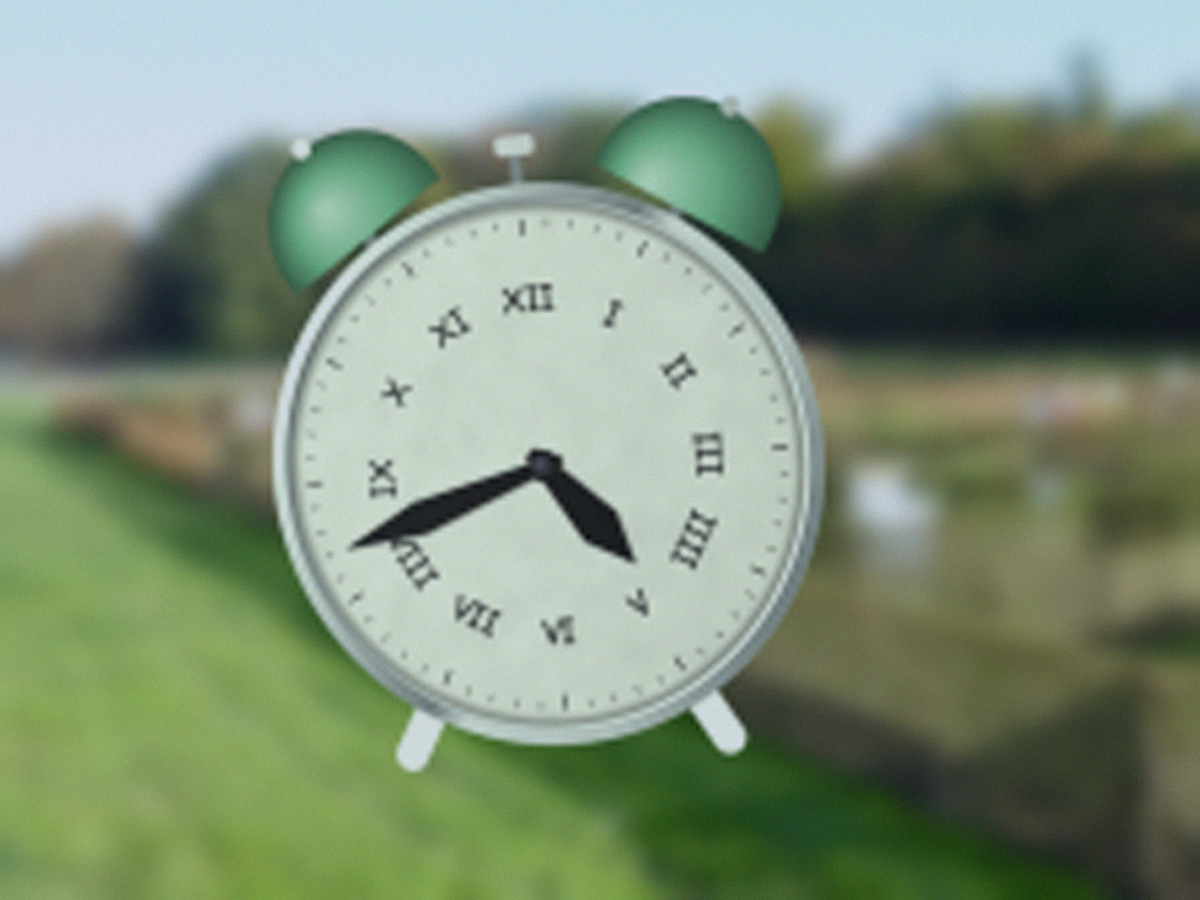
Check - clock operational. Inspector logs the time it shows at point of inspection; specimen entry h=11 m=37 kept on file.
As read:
h=4 m=42
